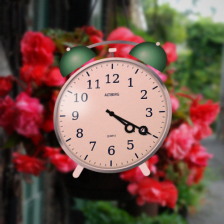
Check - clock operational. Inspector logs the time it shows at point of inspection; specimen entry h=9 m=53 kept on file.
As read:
h=4 m=20
